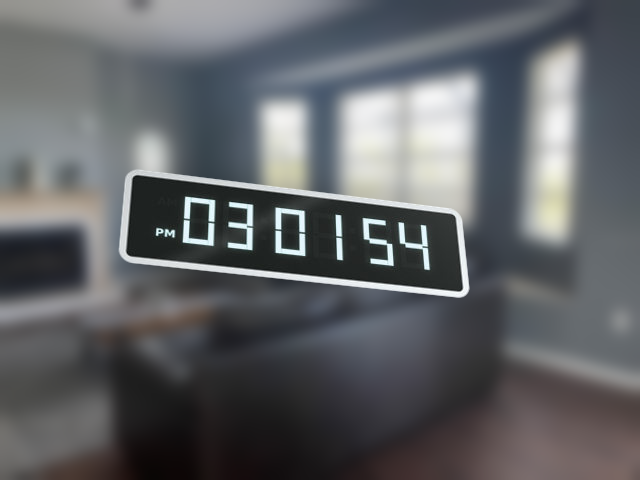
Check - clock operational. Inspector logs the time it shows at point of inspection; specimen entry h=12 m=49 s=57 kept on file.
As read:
h=3 m=1 s=54
